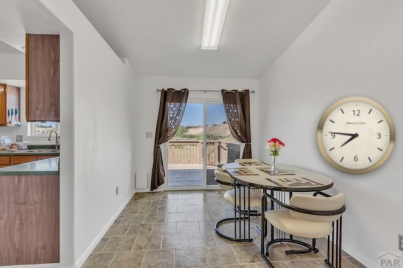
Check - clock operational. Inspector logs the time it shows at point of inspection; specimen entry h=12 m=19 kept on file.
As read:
h=7 m=46
